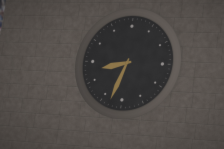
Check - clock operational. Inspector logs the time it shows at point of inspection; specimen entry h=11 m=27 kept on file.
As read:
h=8 m=33
